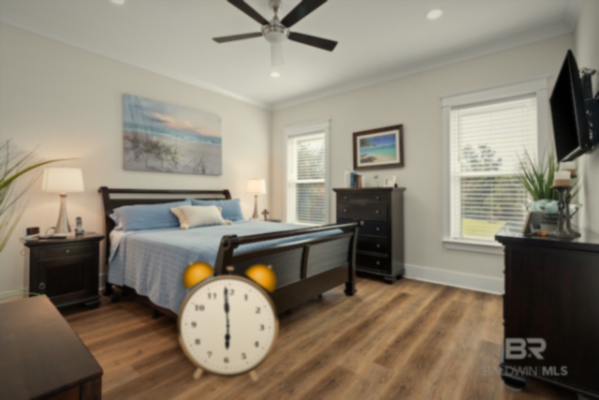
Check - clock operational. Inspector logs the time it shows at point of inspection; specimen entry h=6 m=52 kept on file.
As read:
h=5 m=59
